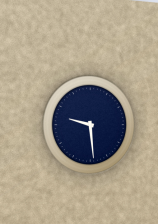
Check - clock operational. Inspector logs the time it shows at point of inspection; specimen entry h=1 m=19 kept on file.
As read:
h=9 m=29
